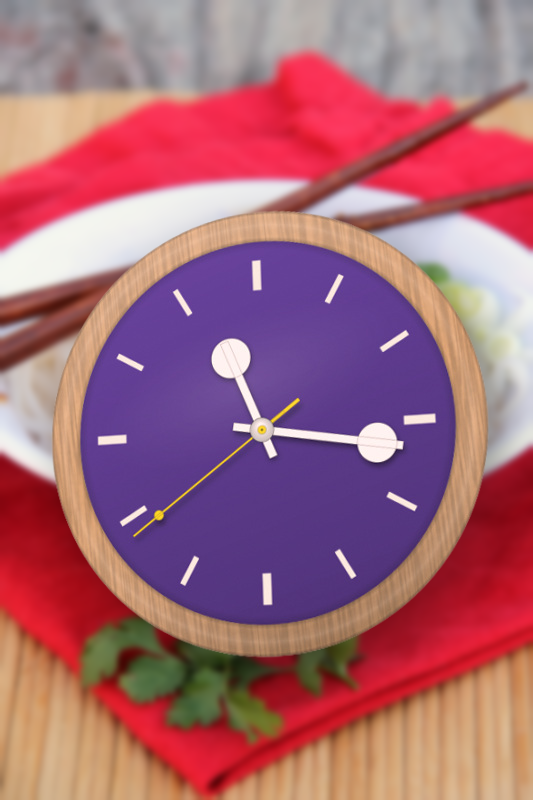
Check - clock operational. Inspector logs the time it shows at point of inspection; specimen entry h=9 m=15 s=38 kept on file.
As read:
h=11 m=16 s=39
